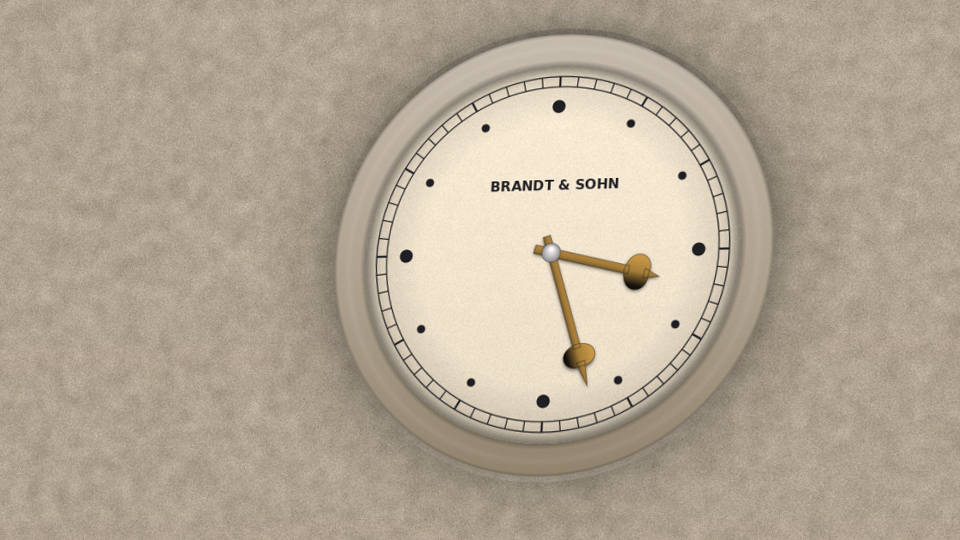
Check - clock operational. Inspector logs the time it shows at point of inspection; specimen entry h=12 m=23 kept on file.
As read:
h=3 m=27
